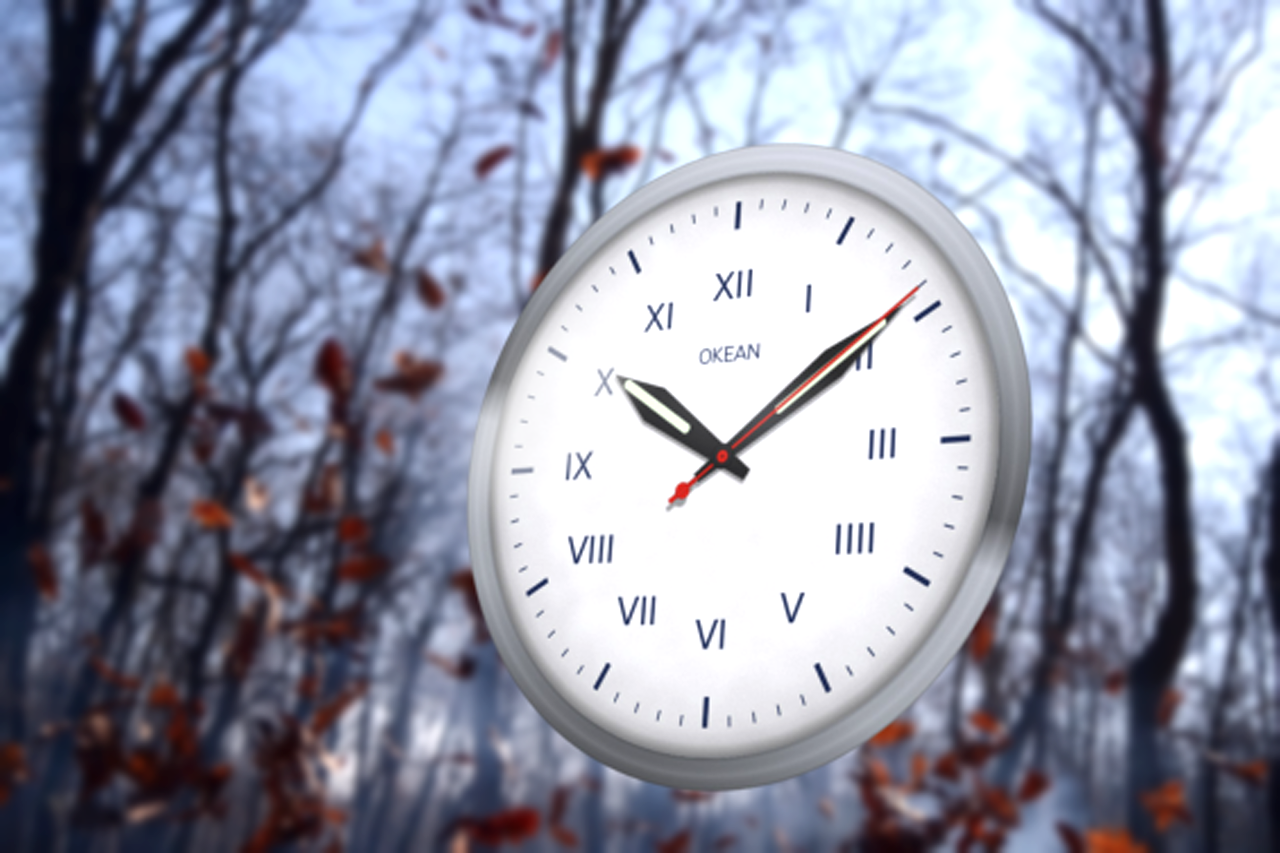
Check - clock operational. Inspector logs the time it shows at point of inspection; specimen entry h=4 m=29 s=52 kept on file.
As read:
h=10 m=9 s=9
